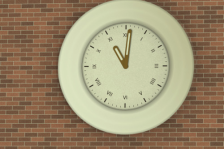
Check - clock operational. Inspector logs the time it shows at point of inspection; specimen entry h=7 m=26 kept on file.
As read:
h=11 m=1
